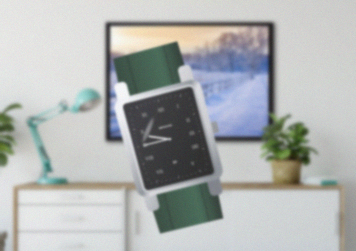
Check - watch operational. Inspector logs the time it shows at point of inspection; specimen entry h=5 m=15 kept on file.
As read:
h=9 m=45
